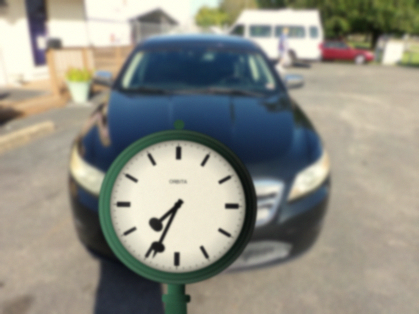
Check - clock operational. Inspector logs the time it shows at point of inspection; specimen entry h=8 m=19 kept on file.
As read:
h=7 m=34
